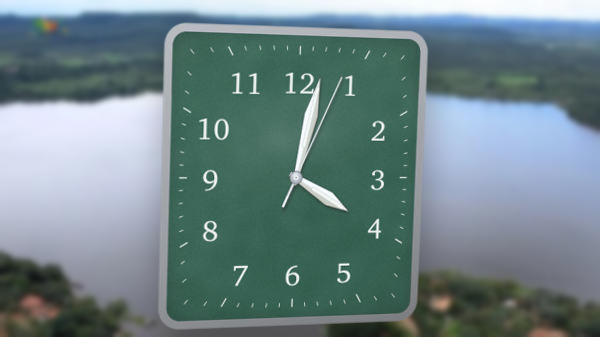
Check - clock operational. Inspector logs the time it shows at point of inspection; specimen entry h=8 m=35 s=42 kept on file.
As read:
h=4 m=2 s=4
